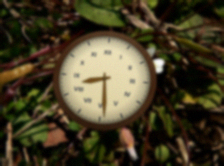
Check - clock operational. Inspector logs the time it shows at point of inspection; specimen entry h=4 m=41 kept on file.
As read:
h=8 m=29
